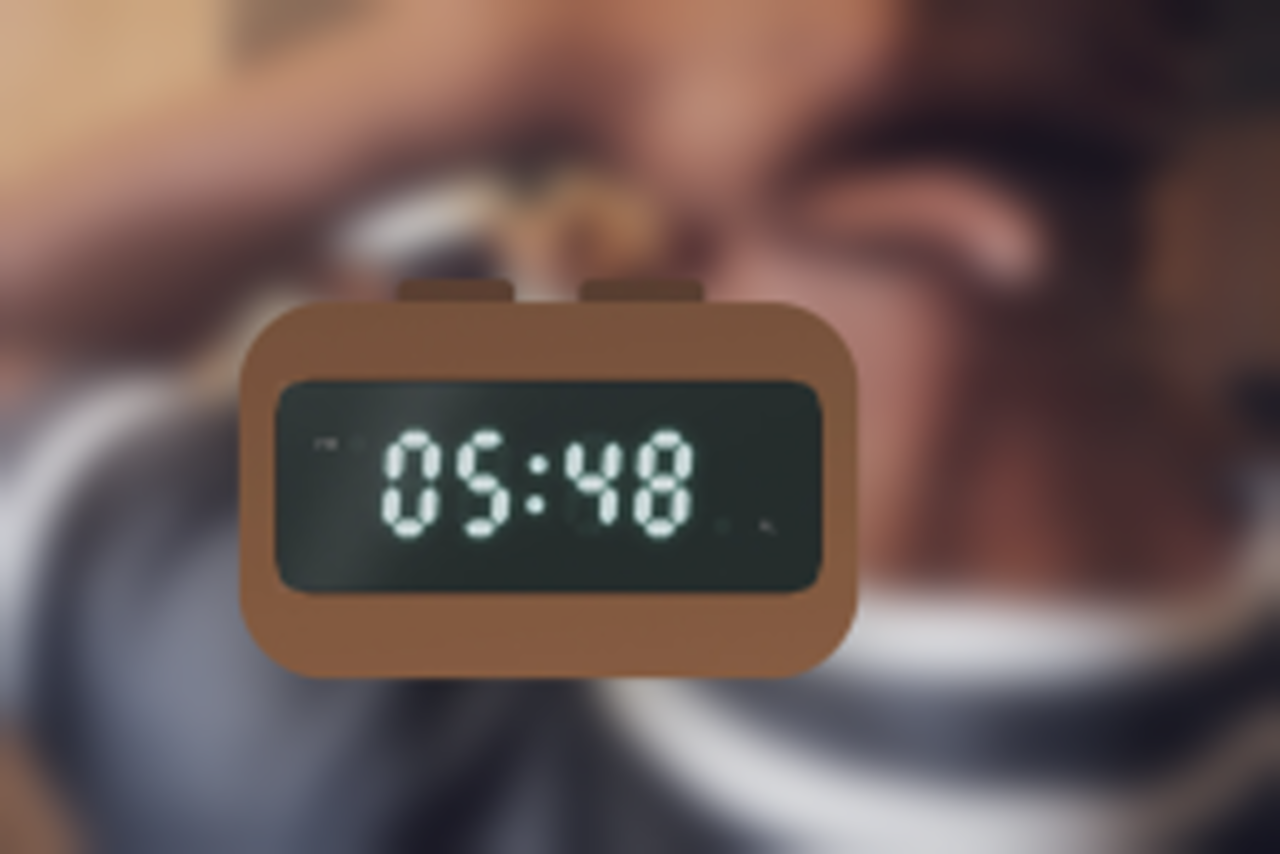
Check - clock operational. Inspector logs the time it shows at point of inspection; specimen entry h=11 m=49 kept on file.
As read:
h=5 m=48
